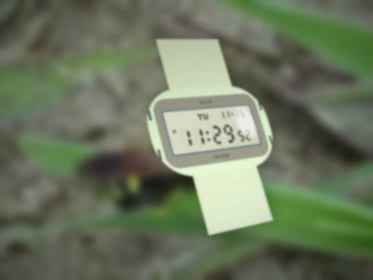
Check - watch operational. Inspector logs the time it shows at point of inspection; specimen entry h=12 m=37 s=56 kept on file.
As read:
h=11 m=29 s=52
